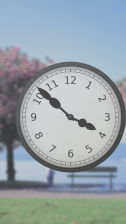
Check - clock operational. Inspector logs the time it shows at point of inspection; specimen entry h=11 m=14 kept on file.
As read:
h=3 m=52
